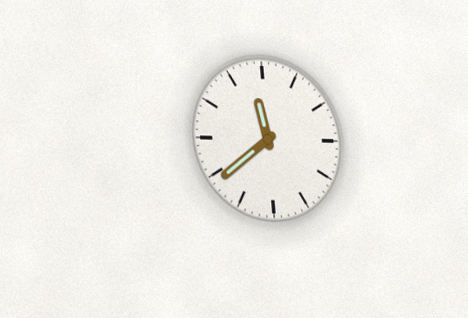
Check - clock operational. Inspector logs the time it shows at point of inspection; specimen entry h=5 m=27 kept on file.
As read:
h=11 m=39
